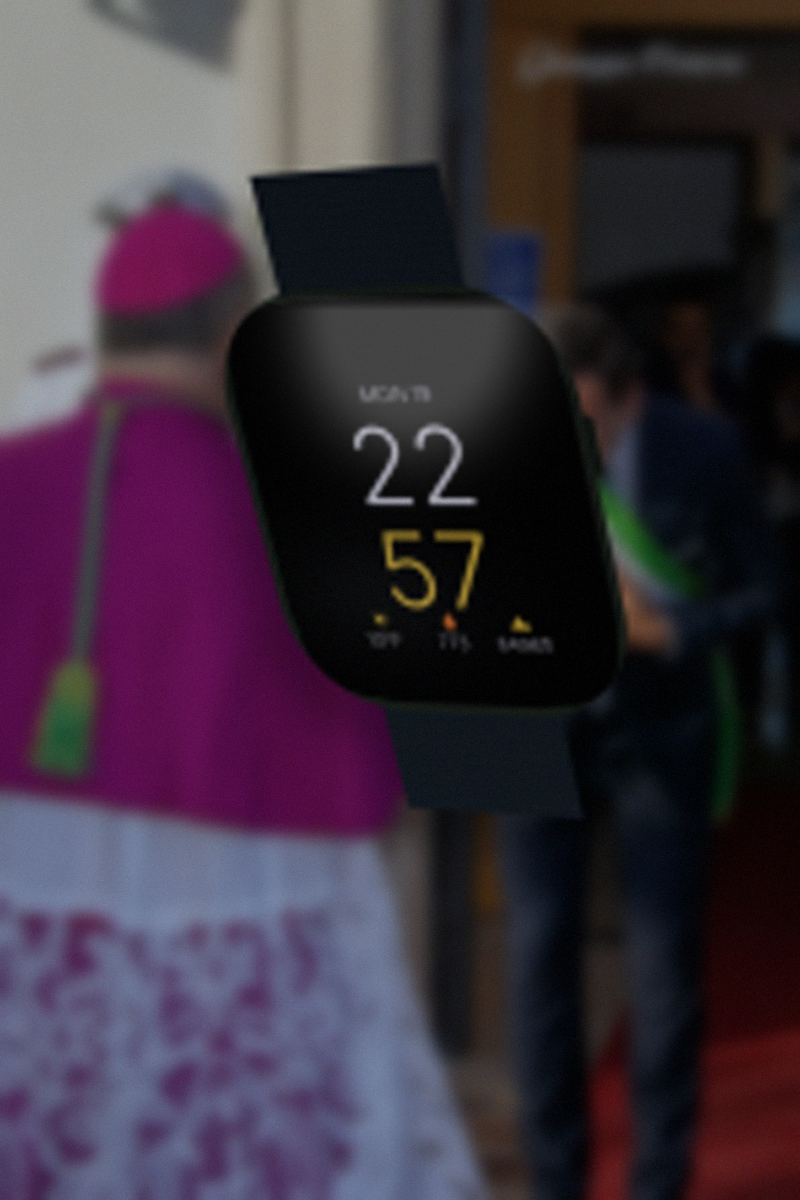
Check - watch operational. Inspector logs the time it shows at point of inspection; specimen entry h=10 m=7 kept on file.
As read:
h=22 m=57
